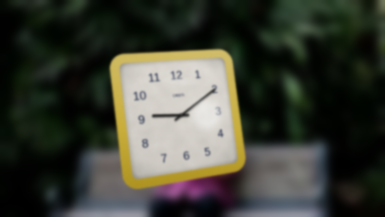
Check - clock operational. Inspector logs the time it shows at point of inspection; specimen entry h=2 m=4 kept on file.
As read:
h=9 m=10
